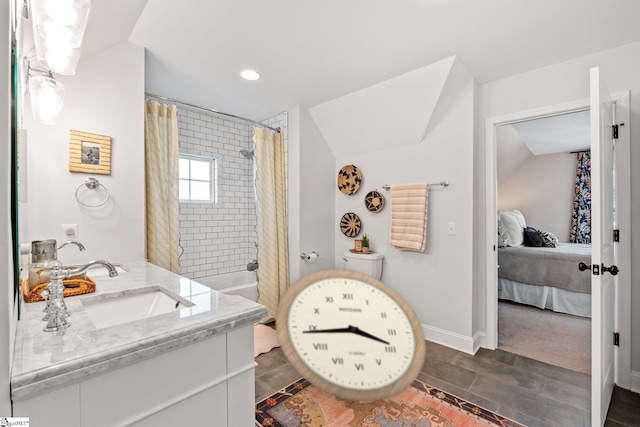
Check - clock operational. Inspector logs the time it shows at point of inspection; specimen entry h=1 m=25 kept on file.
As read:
h=3 m=44
